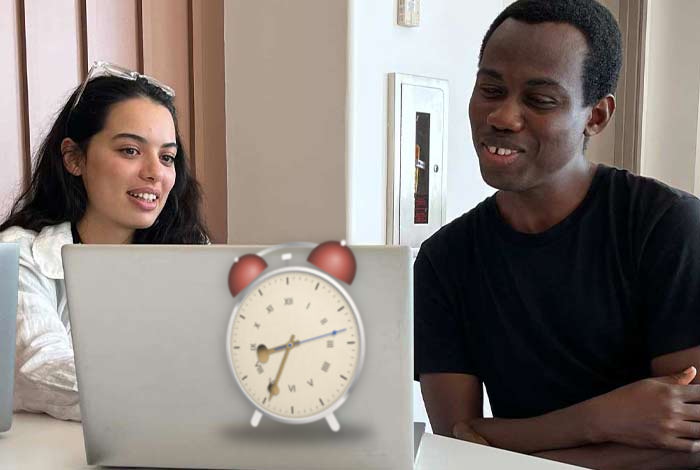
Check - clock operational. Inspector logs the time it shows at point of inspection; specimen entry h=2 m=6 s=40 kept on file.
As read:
h=8 m=34 s=13
